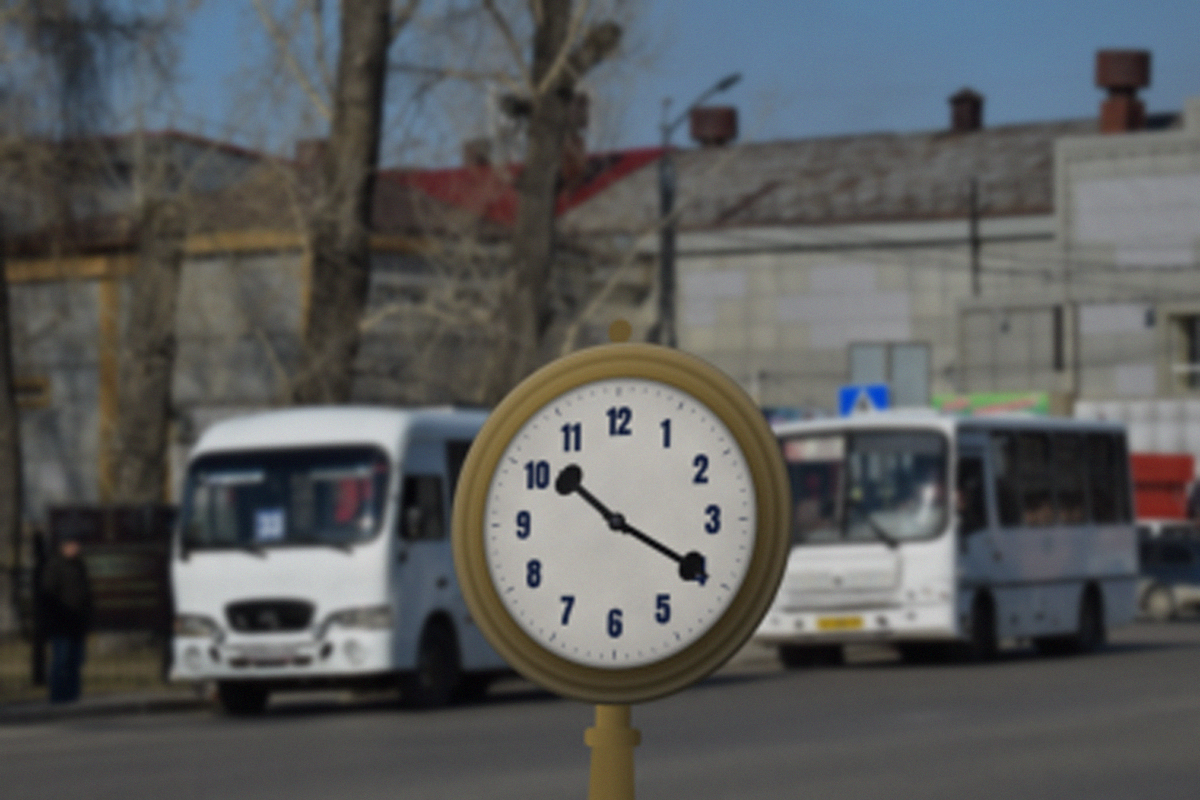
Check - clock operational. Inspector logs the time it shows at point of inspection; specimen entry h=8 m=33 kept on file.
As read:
h=10 m=20
